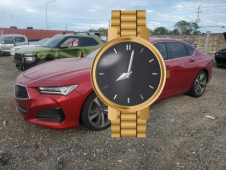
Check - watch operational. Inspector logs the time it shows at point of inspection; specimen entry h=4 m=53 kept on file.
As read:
h=8 m=2
